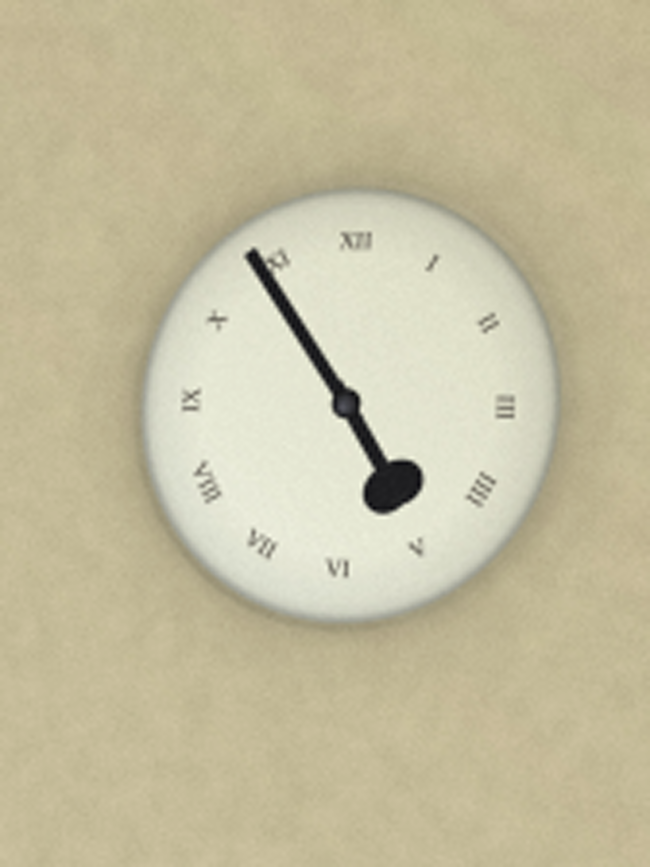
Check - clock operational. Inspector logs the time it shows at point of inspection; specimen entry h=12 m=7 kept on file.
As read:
h=4 m=54
